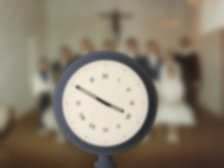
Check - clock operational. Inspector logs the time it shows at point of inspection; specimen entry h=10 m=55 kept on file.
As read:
h=3 m=50
